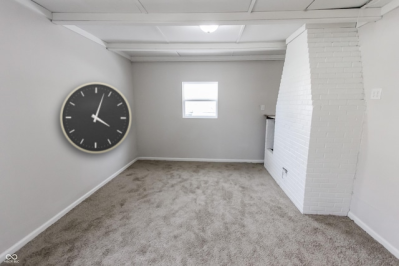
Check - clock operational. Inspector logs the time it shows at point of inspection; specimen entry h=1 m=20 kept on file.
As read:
h=4 m=3
